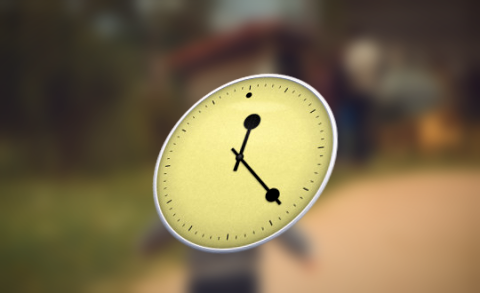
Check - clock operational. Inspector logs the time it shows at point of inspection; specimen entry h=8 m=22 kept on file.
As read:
h=12 m=23
